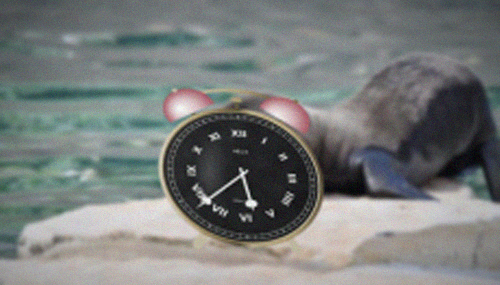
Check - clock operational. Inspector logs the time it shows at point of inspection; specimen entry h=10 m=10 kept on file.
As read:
h=5 m=38
